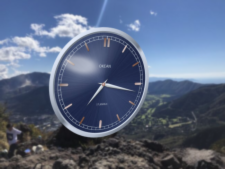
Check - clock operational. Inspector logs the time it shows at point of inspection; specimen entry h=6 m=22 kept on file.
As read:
h=7 m=17
